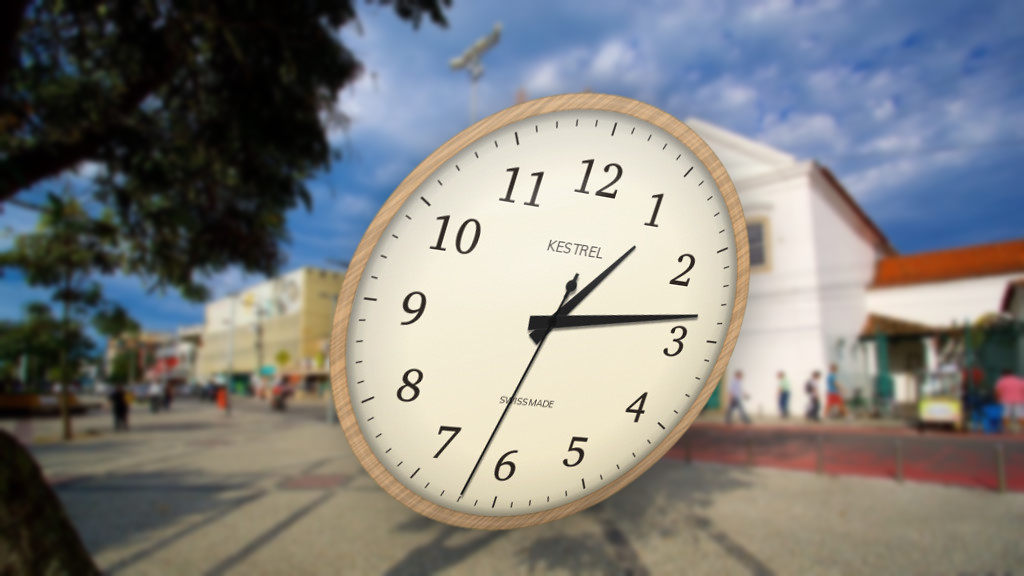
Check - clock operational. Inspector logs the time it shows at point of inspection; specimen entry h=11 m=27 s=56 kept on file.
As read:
h=1 m=13 s=32
